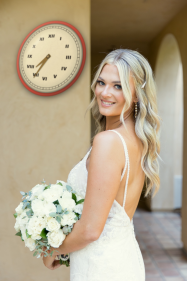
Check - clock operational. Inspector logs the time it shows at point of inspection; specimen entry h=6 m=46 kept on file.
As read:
h=7 m=35
